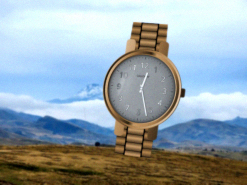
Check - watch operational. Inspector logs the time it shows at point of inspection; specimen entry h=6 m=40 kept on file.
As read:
h=12 m=27
